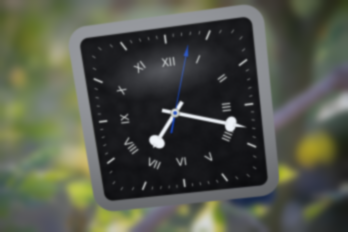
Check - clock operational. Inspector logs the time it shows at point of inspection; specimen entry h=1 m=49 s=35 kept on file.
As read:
h=7 m=18 s=3
